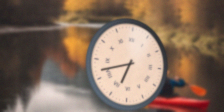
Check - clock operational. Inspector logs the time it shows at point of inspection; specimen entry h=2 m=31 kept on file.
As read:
h=6 m=42
